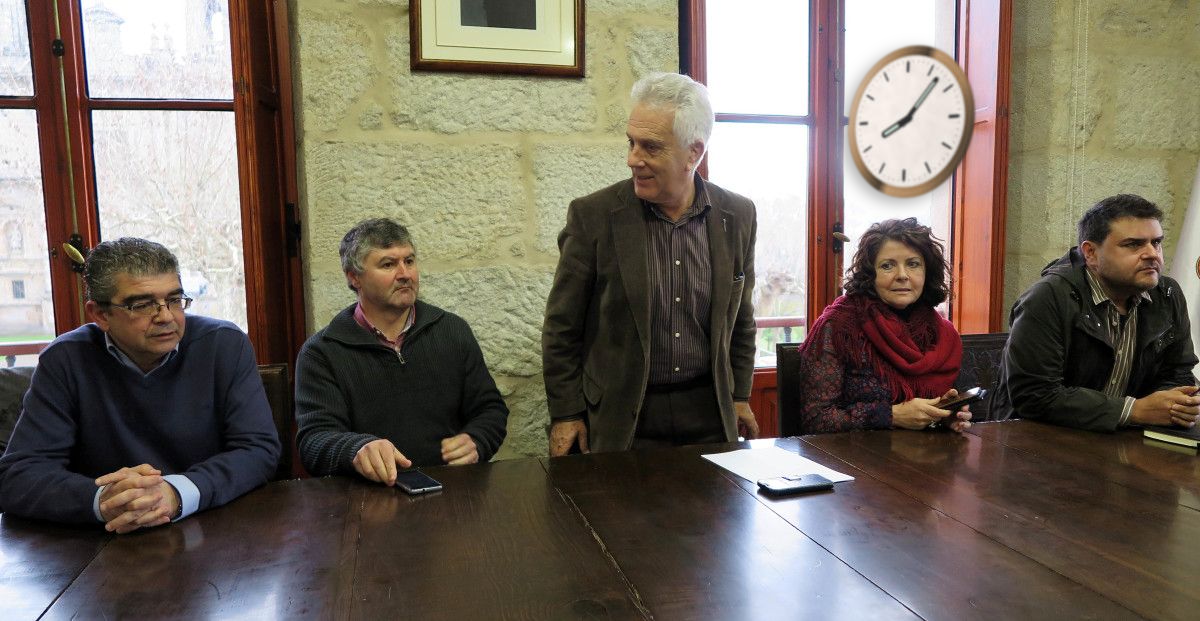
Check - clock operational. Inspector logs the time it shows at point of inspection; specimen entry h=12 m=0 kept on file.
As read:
h=8 m=7
